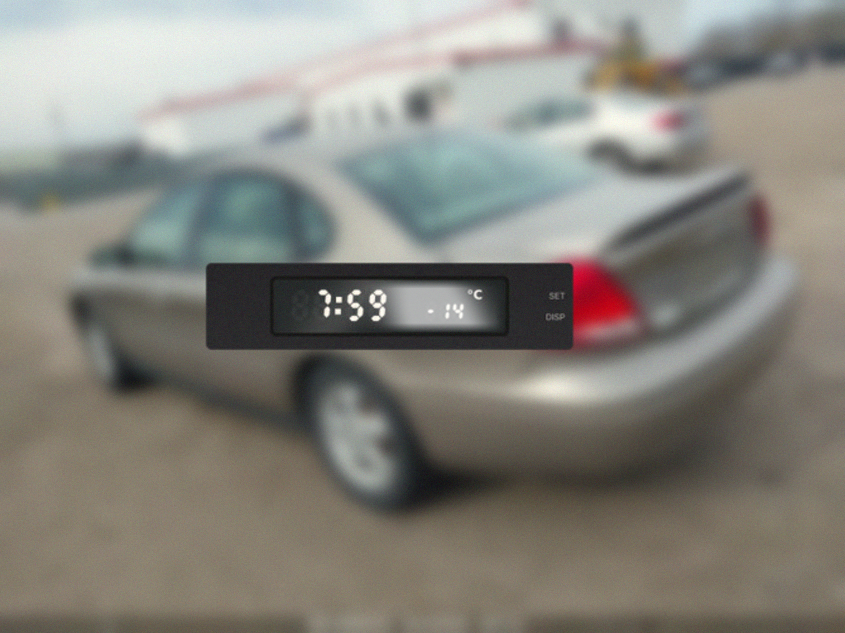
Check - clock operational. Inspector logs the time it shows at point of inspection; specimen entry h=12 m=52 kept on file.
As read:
h=7 m=59
